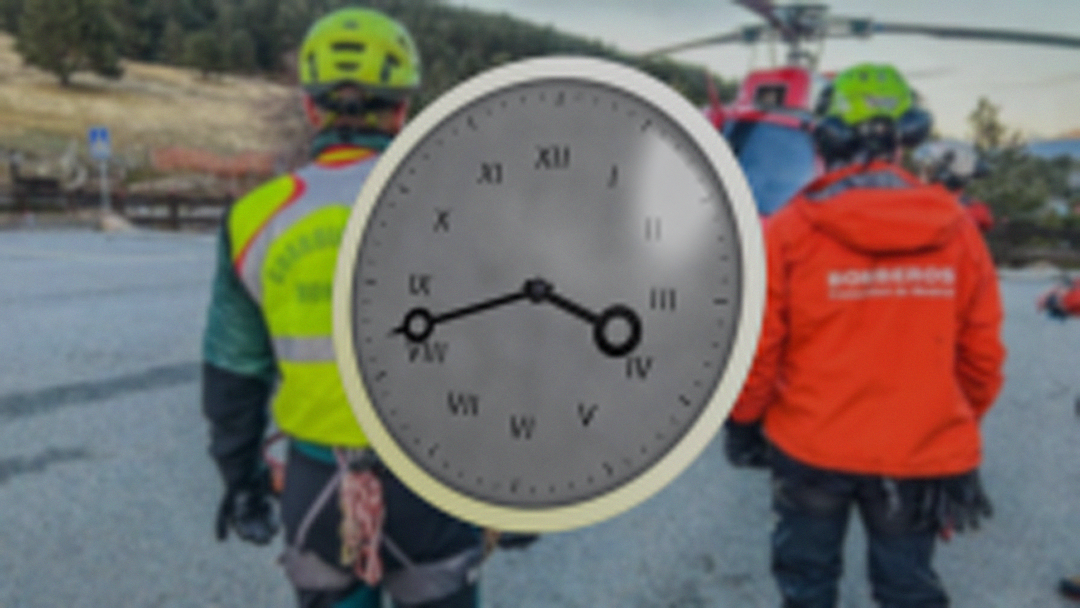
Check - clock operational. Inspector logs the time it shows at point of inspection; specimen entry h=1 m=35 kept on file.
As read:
h=3 m=42
